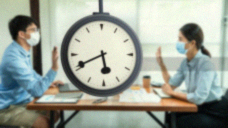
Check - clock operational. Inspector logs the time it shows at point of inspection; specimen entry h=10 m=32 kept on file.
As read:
h=5 m=41
